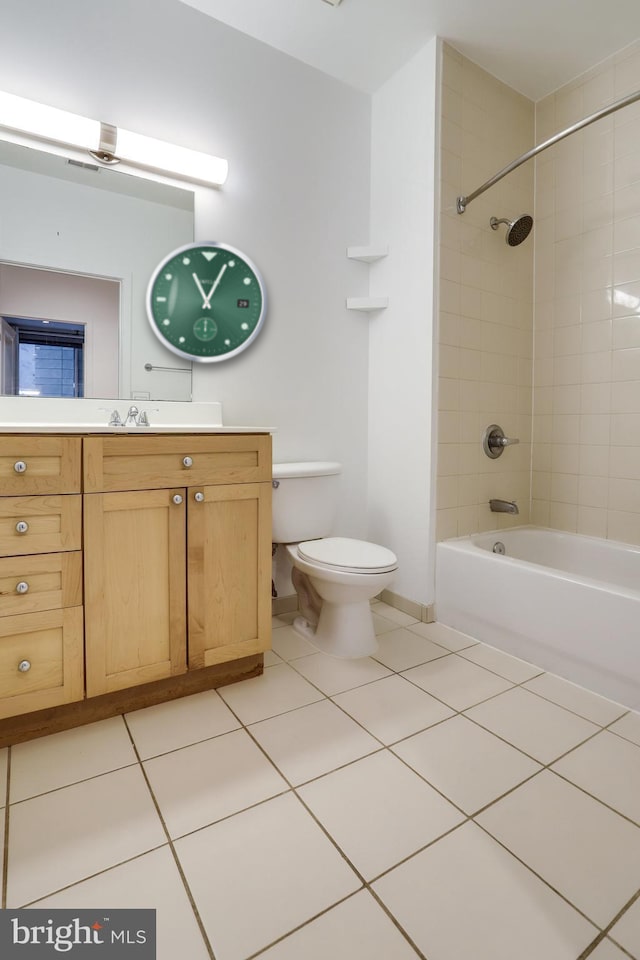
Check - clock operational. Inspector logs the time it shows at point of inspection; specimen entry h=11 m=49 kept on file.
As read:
h=11 m=4
